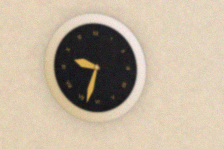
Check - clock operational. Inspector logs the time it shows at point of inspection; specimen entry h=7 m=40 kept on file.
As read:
h=9 m=33
